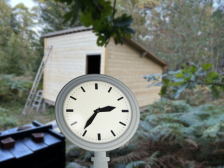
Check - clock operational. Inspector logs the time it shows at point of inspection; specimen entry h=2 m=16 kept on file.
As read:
h=2 m=36
